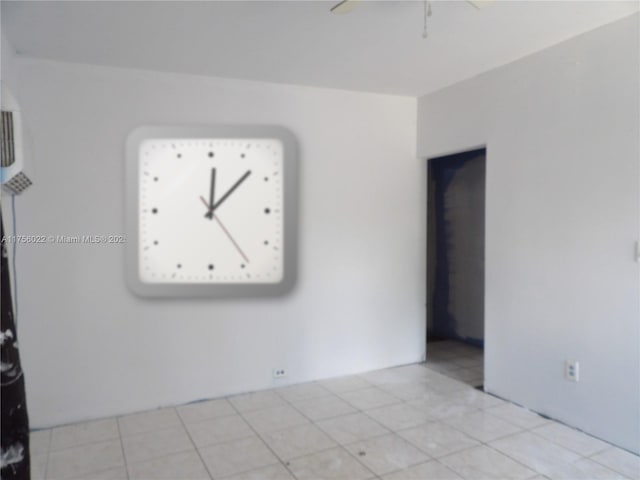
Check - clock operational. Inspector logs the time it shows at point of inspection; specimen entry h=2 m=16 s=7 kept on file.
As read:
h=12 m=7 s=24
